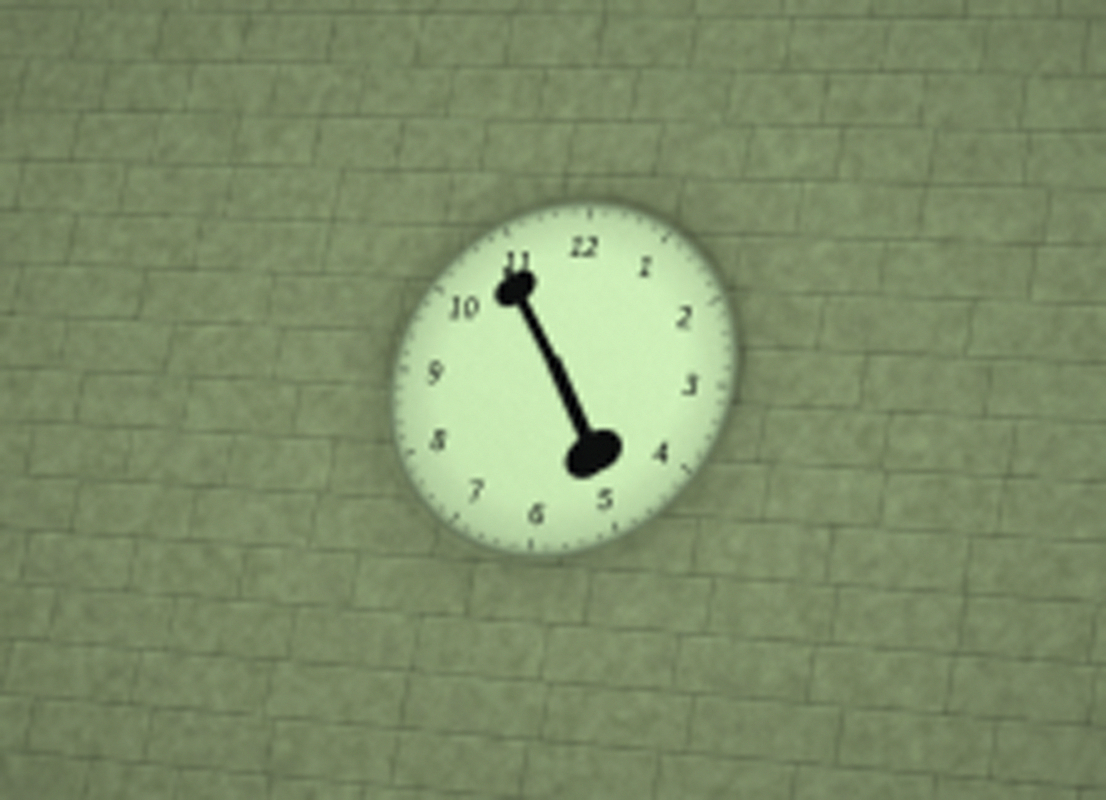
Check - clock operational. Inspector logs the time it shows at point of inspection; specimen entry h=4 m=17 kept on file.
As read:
h=4 m=54
